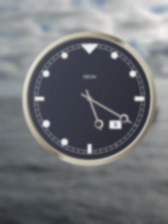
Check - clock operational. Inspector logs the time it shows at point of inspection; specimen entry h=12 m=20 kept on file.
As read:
h=5 m=20
